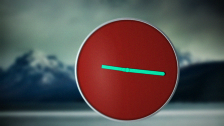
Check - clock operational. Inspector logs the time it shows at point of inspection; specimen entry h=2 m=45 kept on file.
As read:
h=9 m=16
